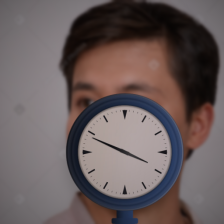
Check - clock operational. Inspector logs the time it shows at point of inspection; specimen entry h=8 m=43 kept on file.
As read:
h=3 m=49
